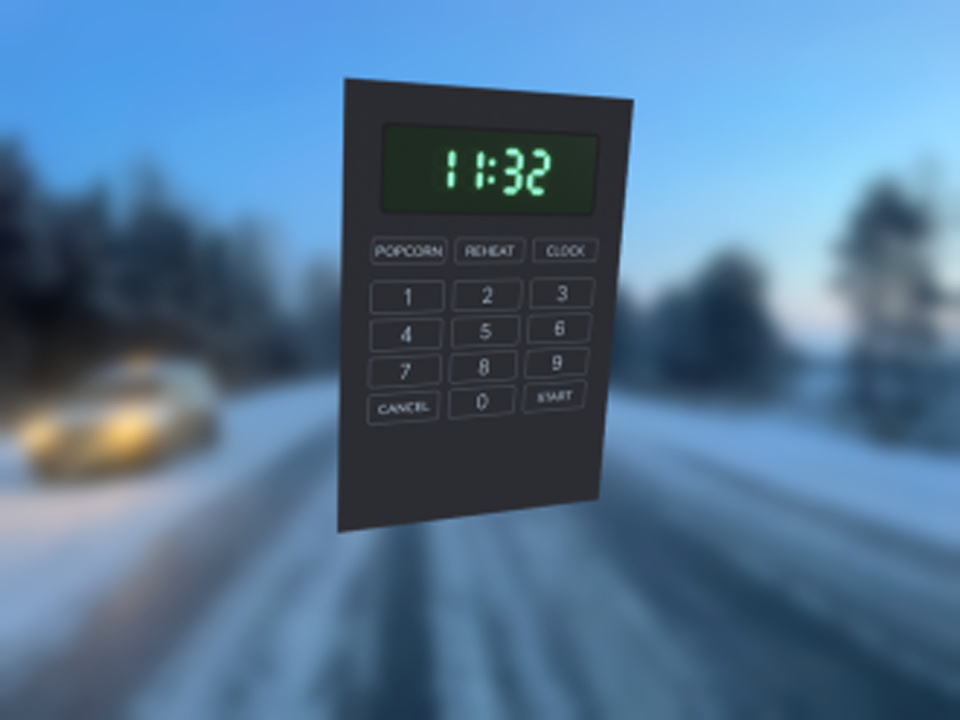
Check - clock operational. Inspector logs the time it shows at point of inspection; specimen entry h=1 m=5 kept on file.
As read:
h=11 m=32
